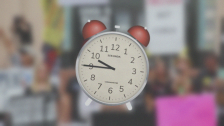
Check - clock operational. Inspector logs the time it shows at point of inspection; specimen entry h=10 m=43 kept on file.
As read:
h=9 m=45
